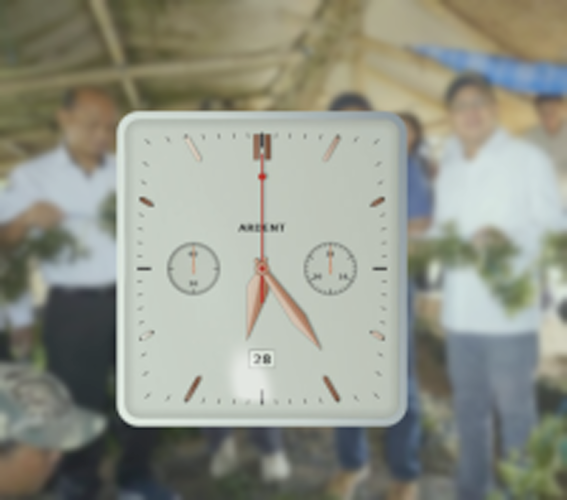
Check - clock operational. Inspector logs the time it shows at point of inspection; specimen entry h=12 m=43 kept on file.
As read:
h=6 m=24
